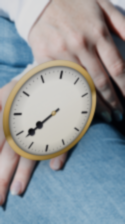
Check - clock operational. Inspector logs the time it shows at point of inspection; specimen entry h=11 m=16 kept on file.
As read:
h=7 m=38
